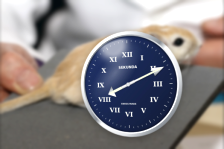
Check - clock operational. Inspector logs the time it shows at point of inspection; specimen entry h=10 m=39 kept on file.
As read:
h=8 m=11
